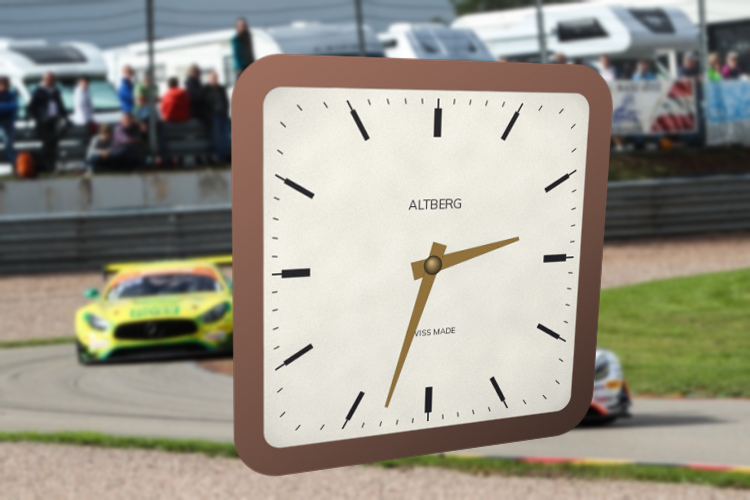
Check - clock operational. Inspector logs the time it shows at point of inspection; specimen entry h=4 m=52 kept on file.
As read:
h=2 m=33
